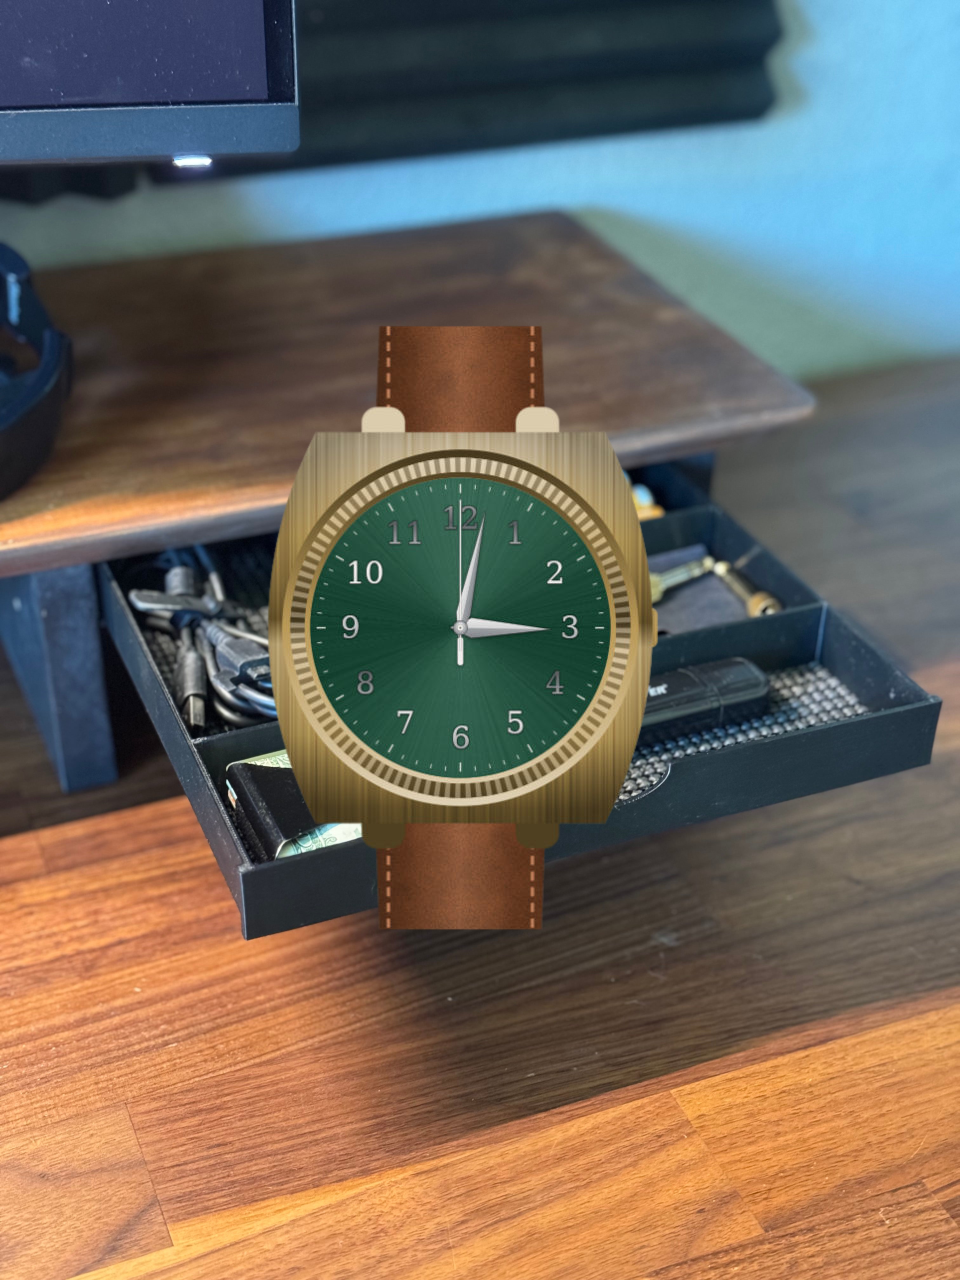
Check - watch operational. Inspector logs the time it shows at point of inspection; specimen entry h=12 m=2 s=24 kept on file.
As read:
h=3 m=2 s=0
